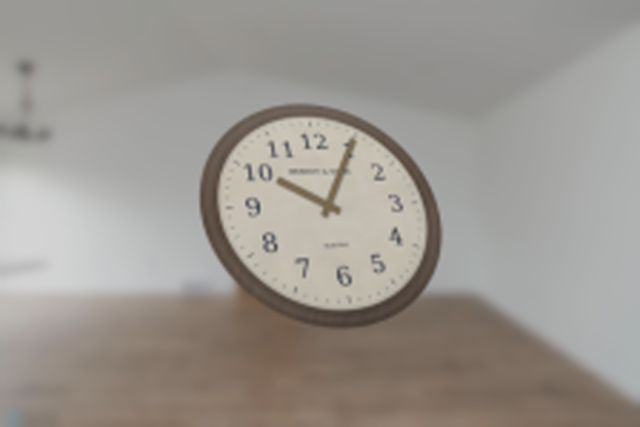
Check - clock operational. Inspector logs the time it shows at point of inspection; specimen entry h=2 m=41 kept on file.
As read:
h=10 m=5
